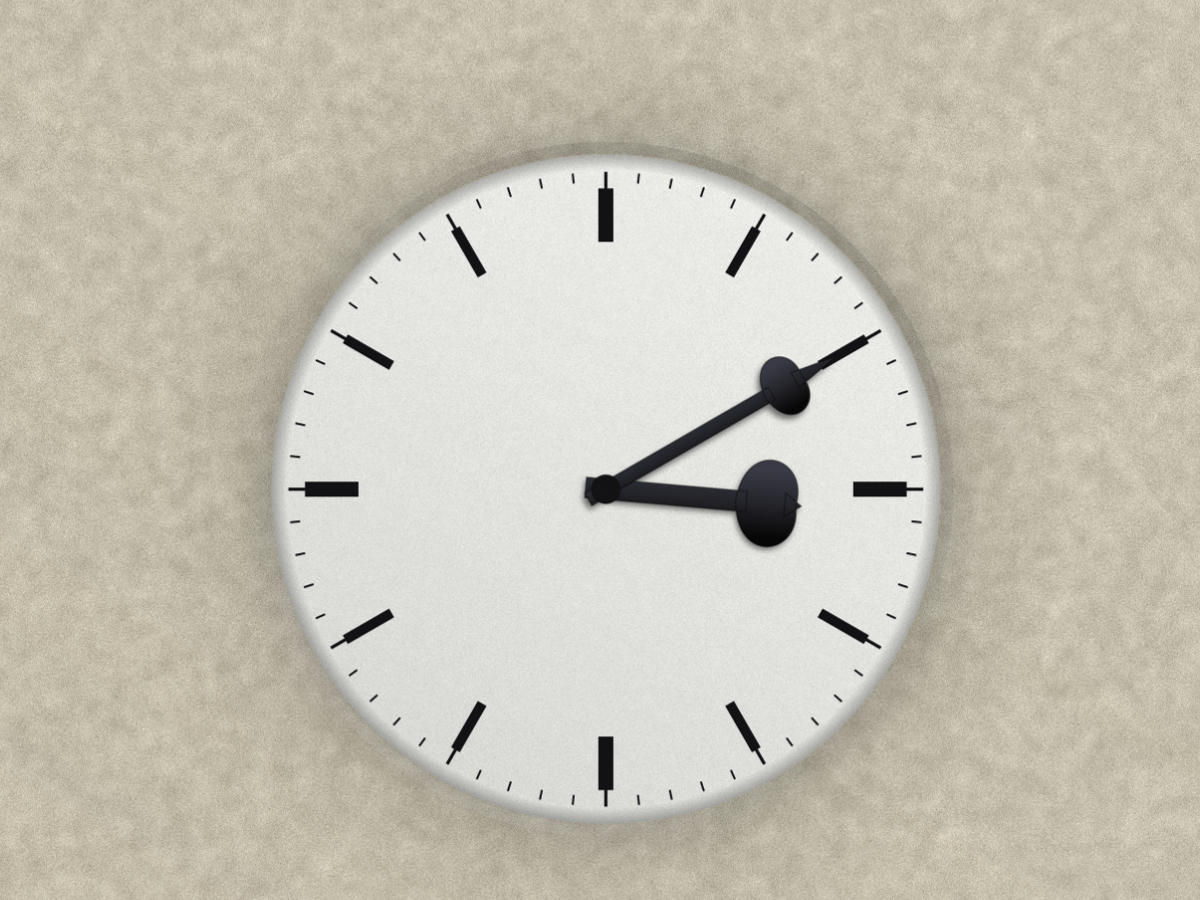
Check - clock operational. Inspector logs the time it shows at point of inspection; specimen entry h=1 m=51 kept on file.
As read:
h=3 m=10
